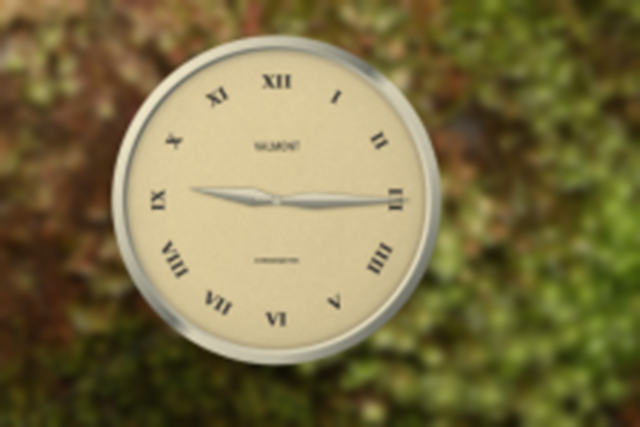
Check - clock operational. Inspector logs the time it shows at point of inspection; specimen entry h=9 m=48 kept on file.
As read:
h=9 m=15
